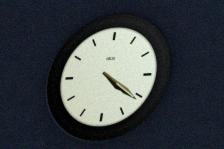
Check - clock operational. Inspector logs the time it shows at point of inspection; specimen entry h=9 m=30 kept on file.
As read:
h=4 m=21
